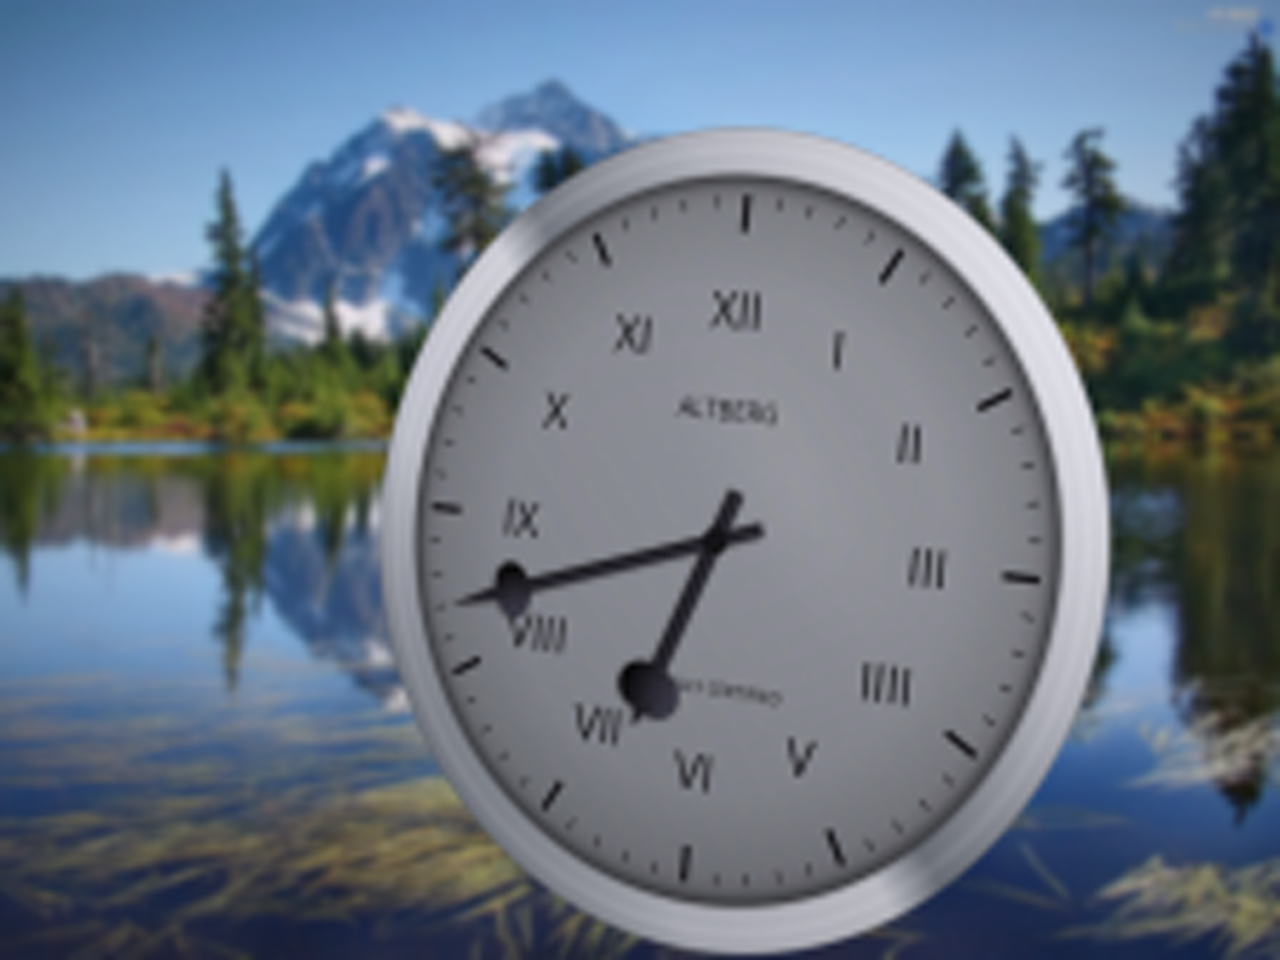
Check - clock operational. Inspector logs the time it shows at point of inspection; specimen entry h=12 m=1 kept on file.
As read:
h=6 m=42
